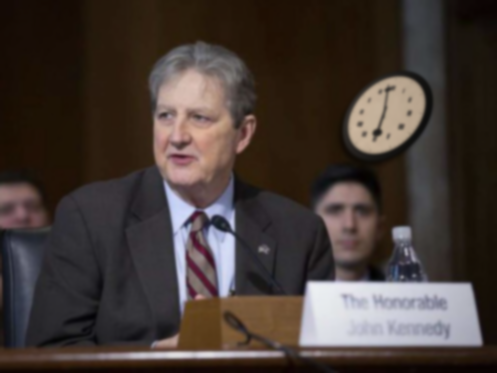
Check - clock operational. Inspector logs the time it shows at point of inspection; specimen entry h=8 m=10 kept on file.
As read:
h=5 m=58
